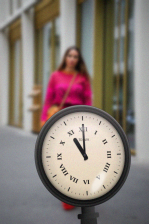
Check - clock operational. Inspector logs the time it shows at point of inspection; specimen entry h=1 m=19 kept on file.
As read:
h=11 m=0
